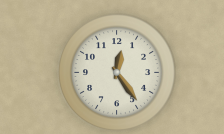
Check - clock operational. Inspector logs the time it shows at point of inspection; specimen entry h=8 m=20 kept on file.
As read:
h=12 m=24
